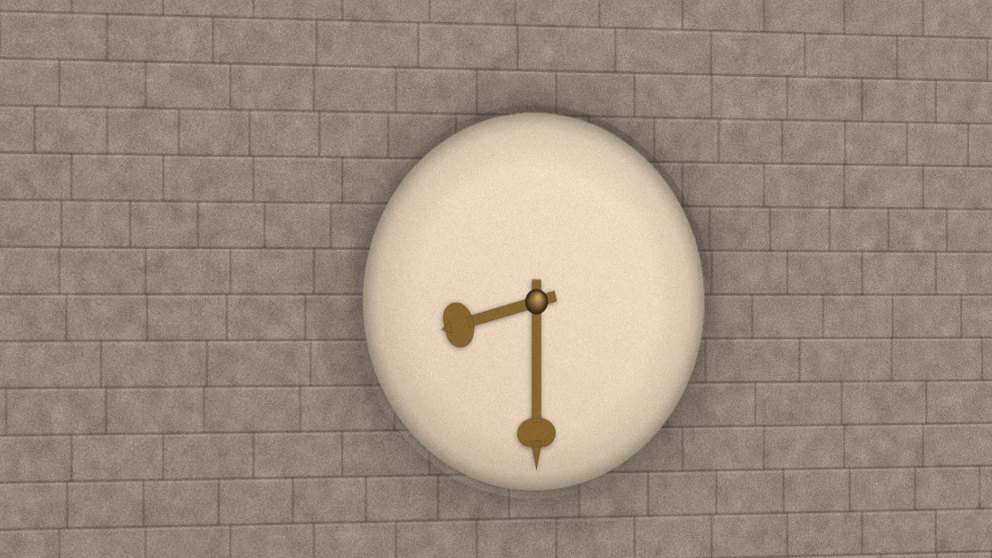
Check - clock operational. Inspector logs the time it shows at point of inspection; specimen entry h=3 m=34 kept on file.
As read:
h=8 m=30
